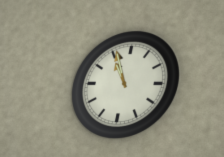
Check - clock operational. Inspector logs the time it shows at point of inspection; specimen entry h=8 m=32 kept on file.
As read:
h=10 m=56
